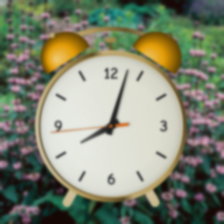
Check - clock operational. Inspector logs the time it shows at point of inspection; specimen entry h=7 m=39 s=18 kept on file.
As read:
h=8 m=2 s=44
